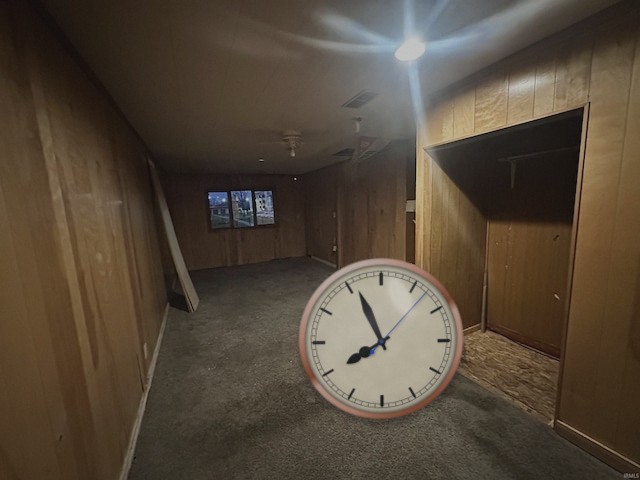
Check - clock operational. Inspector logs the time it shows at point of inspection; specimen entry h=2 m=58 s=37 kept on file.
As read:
h=7 m=56 s=7
